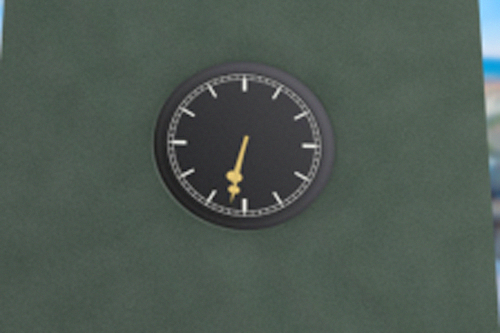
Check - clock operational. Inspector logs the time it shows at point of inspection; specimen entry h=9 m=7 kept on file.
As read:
h=6 m=32
